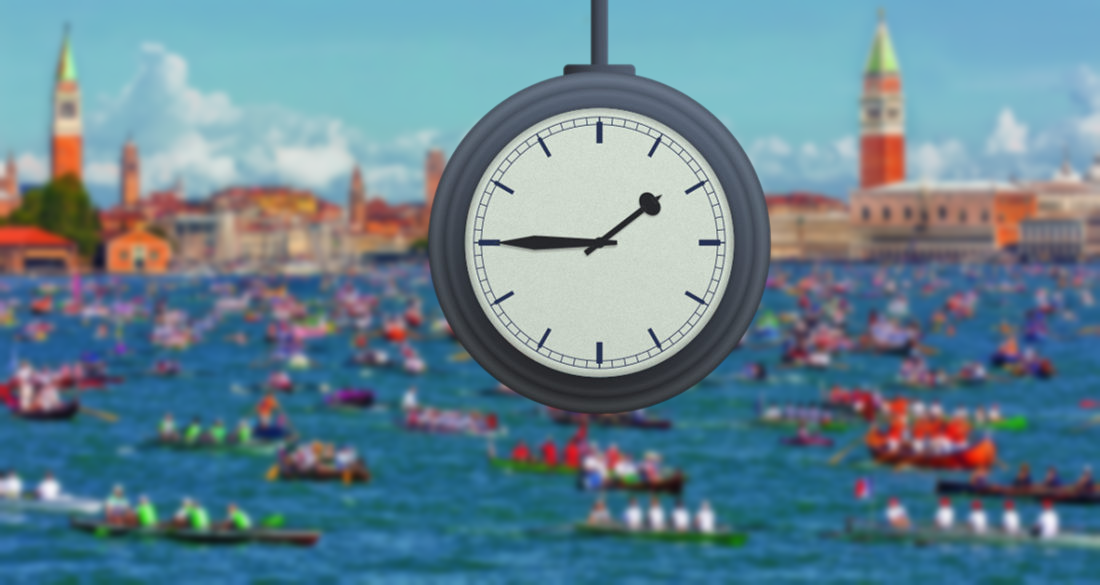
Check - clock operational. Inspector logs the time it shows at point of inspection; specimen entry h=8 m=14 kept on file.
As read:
h=1 m=45
